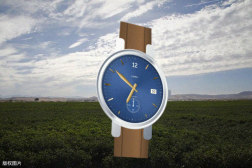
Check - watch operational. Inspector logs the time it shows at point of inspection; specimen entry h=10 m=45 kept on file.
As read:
h=6 m=51
